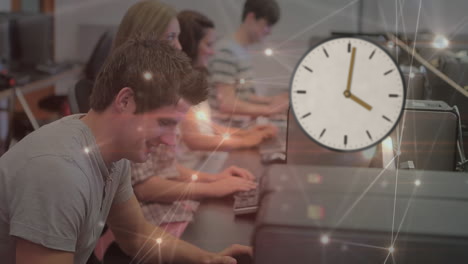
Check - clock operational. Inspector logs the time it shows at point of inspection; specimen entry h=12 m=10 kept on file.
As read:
h=4 m=1
